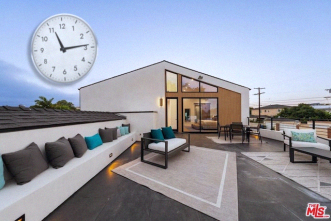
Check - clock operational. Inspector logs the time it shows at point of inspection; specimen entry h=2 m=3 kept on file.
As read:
h=11 m=14
